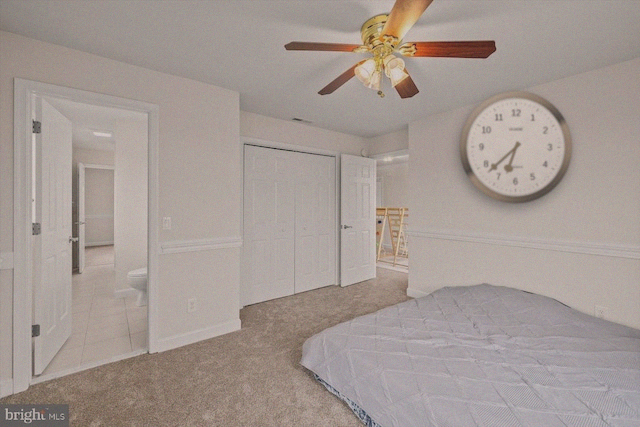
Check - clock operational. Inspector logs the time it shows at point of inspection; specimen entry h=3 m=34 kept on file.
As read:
h=6 m=38
